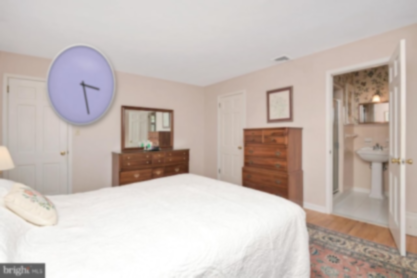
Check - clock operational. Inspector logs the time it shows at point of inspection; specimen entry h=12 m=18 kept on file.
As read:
h=3 m=28
